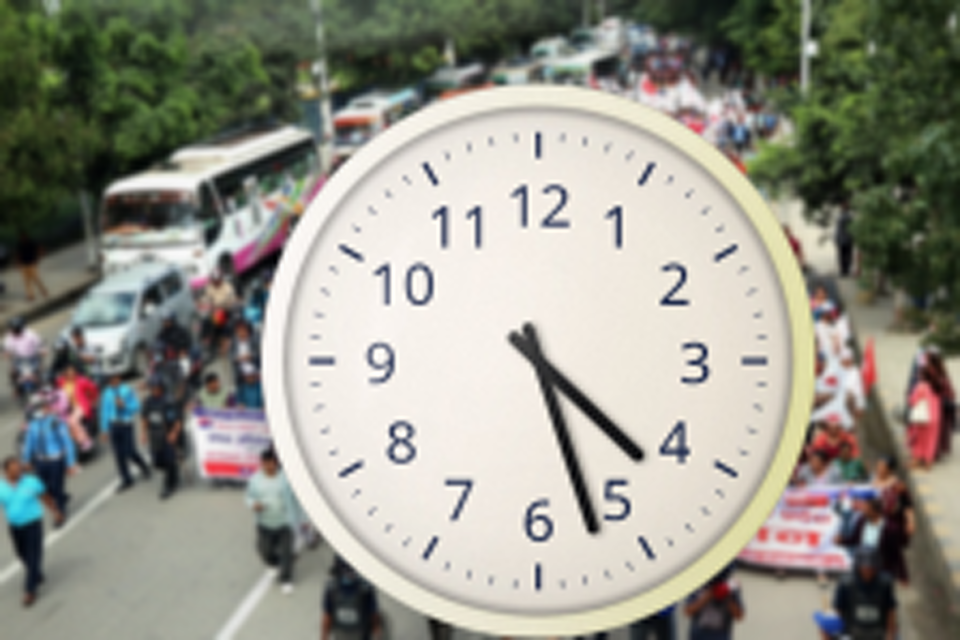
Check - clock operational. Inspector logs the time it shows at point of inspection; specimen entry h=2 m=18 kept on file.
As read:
h=4 m=27
